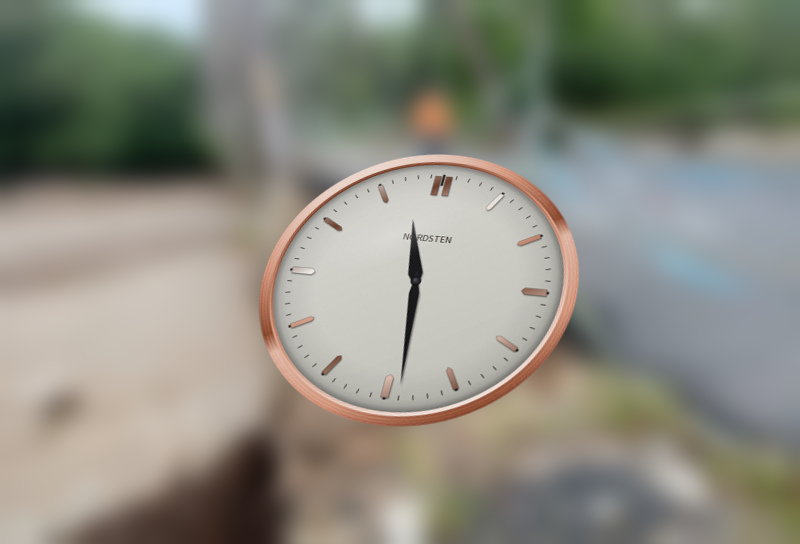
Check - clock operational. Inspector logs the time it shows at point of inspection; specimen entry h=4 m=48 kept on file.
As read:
h=11 m=29
